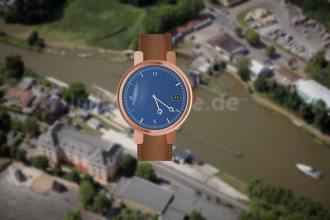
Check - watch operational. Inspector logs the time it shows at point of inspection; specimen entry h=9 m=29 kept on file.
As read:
h=5 m=21
